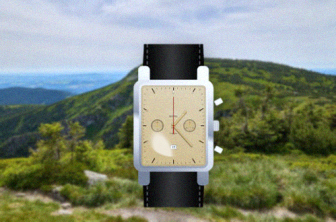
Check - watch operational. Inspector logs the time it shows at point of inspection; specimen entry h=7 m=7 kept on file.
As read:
h=1 m=23
